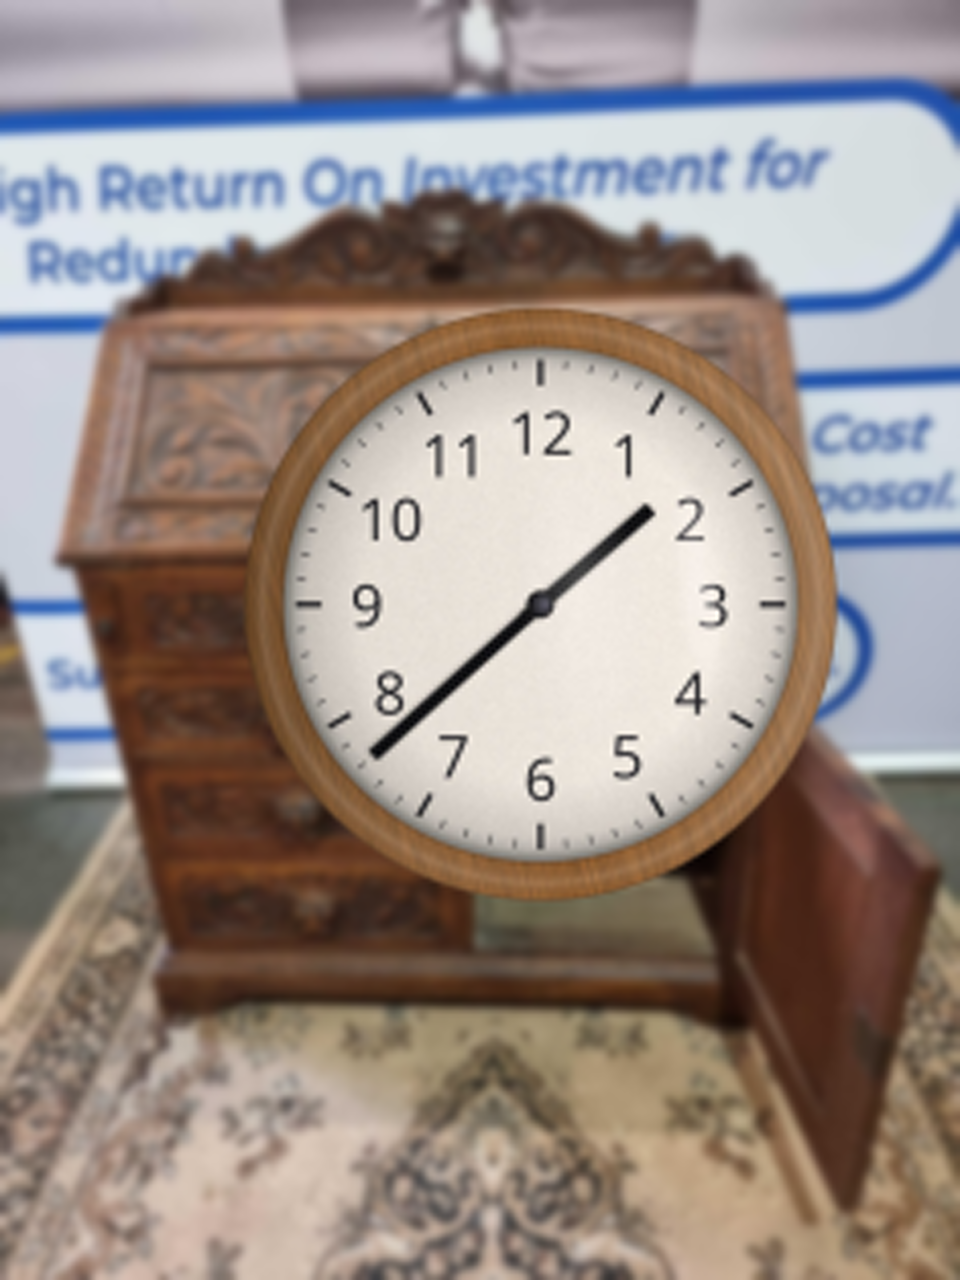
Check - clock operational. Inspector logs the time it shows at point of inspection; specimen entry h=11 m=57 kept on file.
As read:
h=1 m=38
